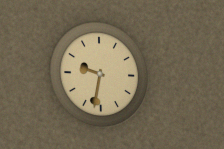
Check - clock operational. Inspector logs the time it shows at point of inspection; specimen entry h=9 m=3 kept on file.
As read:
h=9 m=32
